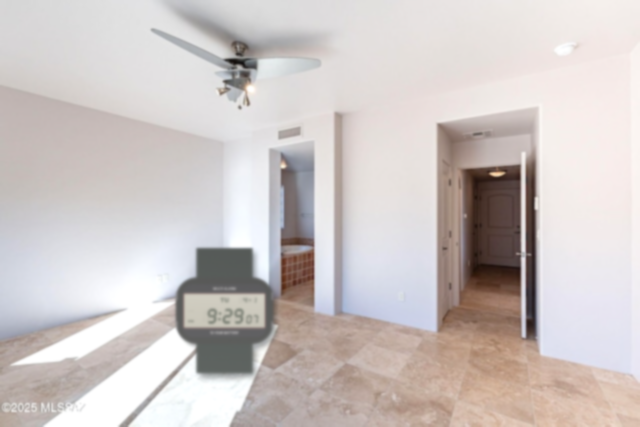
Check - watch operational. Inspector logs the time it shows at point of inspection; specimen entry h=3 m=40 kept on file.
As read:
h=9 m=29
